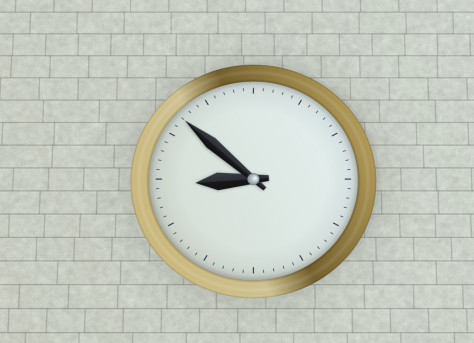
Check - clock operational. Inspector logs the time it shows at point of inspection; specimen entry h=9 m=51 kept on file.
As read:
h=8 m=52
